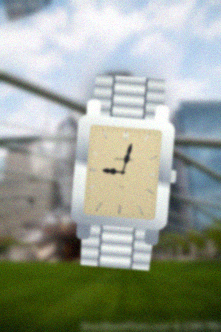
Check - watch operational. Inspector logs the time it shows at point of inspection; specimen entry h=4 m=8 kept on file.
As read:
h=9 m=2
